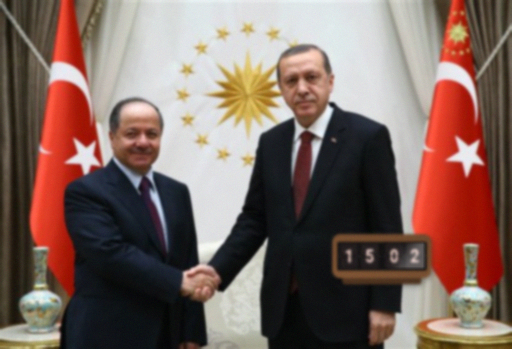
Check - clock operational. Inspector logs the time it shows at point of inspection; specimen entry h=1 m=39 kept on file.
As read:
h=15 m=2
